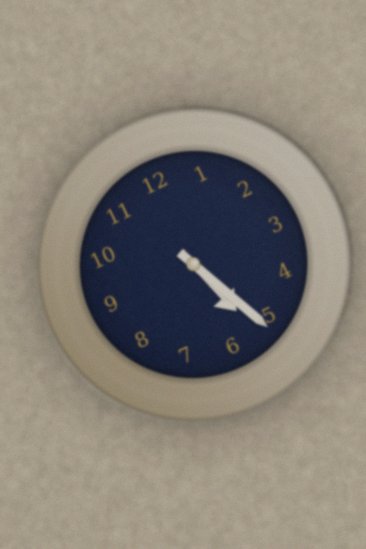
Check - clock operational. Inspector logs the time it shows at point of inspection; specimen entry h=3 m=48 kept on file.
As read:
h=5 m=26
